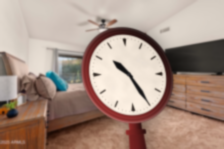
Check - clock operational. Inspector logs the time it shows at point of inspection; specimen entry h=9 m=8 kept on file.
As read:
h=10 m=25
